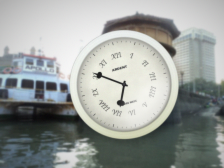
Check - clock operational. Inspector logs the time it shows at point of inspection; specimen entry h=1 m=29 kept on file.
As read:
h=6 m=51
